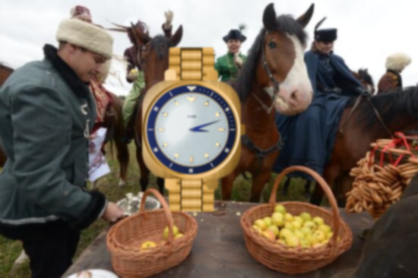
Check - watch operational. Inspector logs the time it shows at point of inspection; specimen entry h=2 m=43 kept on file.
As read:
h=3 m=12
